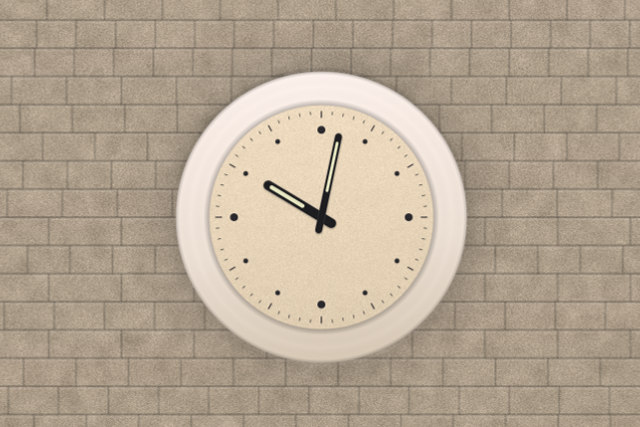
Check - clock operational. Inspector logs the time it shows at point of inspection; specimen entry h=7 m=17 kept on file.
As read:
h=10 m=2
